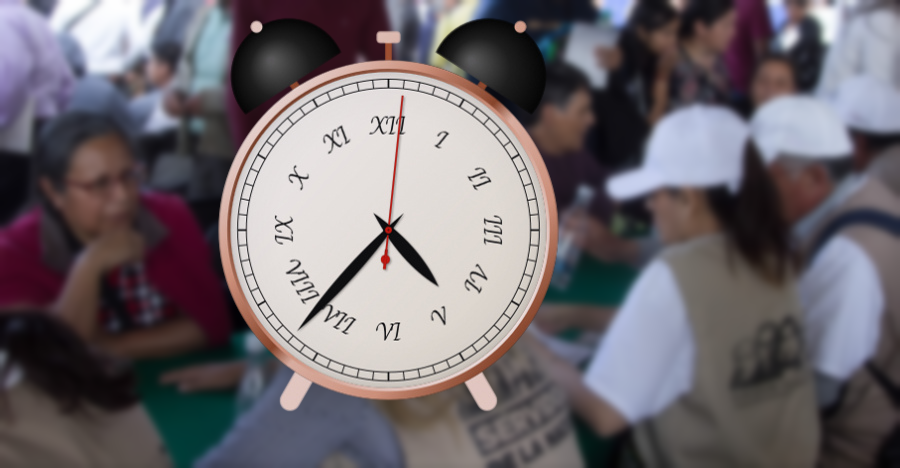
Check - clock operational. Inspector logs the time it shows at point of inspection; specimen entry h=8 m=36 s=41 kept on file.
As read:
h=4 m=37 s=1
